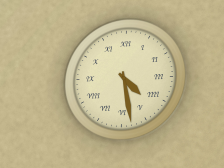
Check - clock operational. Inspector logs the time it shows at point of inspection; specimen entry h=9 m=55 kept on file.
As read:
h=4 m=28
